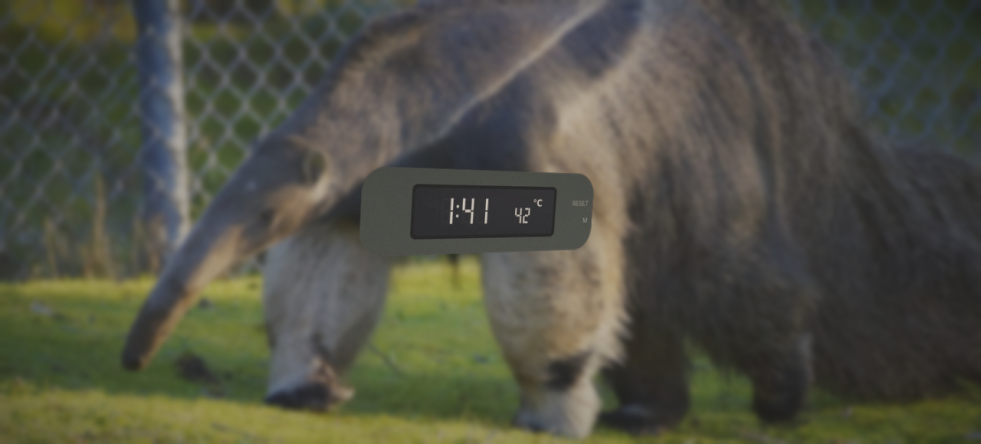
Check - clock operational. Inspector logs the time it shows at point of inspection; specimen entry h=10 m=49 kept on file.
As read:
h=1 m=41
